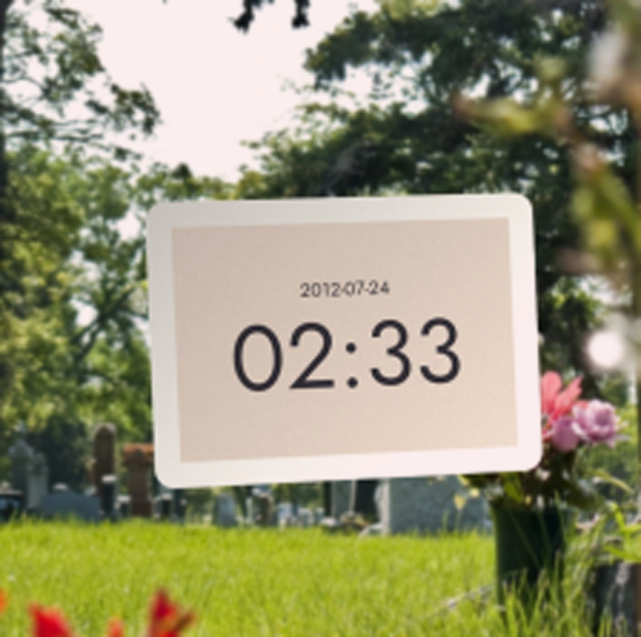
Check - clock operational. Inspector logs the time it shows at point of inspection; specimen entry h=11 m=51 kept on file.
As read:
h=2 m=33
